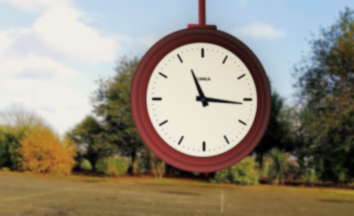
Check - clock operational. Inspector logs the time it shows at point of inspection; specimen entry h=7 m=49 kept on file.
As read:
h=11 m=16
